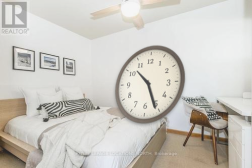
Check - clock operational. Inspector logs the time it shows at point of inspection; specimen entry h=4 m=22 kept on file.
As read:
h=10 m=26
